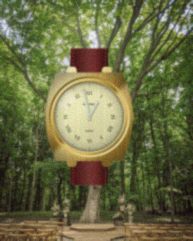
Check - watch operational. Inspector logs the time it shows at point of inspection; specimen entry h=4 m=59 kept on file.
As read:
h=12 m=58
